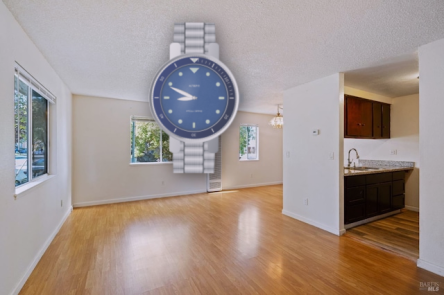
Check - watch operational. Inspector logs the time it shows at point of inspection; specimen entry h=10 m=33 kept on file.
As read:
h=8 m=49
